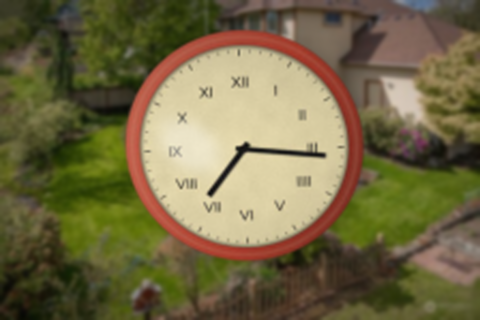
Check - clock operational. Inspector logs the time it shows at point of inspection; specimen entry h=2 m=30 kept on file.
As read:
h=7 m=16
